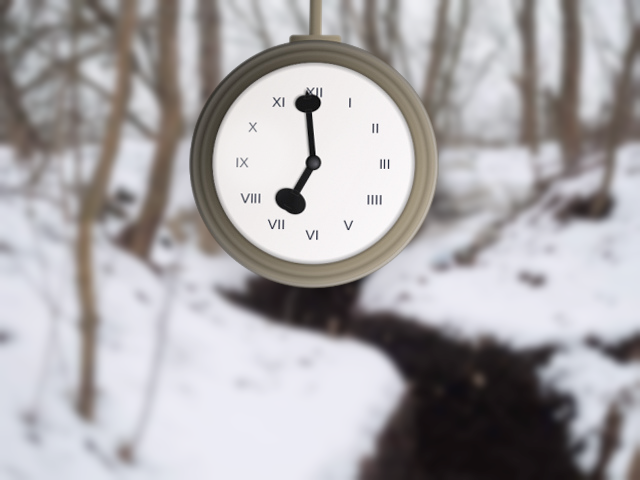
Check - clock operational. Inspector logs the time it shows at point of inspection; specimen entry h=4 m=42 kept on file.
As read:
h=6 m=59
